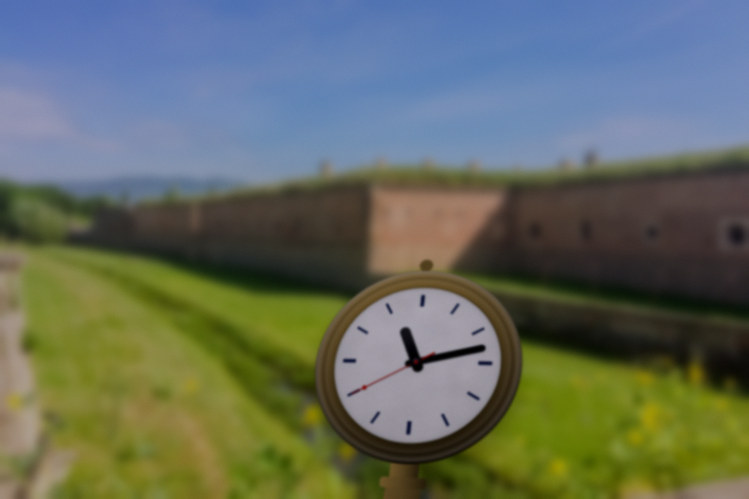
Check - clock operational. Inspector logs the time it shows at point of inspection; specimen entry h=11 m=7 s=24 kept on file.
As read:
h=11 m=12 s=40
